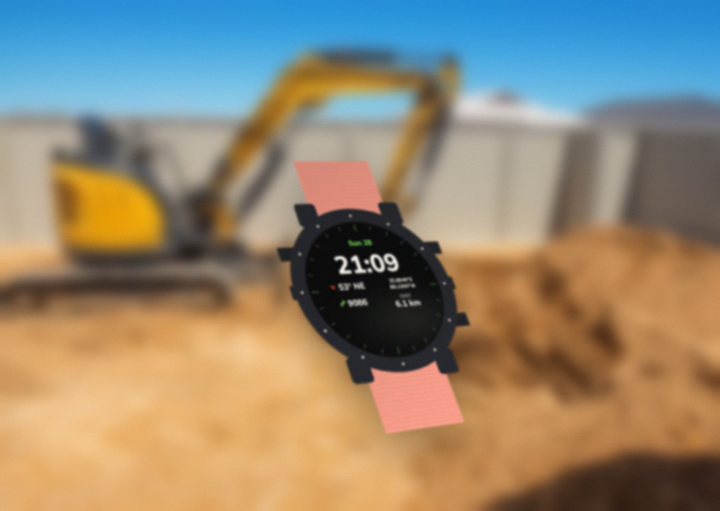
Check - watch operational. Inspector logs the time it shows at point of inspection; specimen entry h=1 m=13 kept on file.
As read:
h=21 m=9
